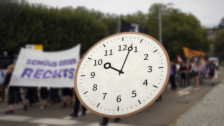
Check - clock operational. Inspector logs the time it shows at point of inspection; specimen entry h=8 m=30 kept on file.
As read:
h=10 m=3
